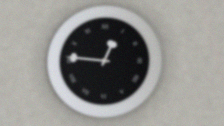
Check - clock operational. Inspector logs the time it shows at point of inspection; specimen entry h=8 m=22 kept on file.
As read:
h=12 m=46
